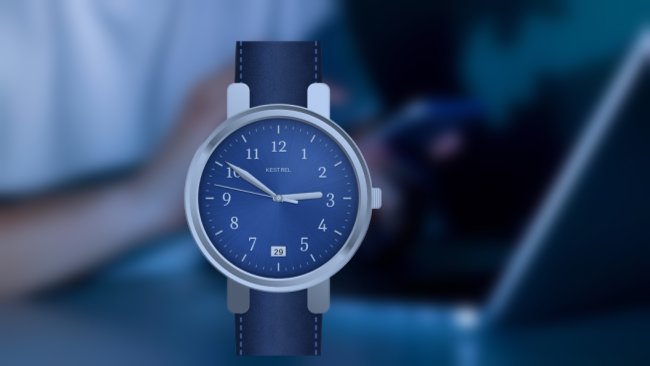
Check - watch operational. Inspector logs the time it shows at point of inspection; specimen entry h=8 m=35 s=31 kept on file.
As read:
h=2 m=50 s=47
